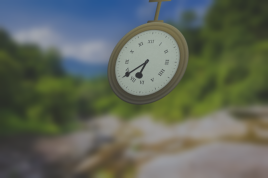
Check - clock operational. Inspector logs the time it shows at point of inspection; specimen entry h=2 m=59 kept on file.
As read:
h=6 m=39
